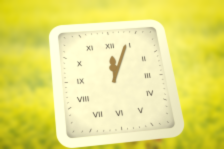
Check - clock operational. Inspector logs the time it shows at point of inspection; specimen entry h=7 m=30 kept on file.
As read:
h=12 m=4
